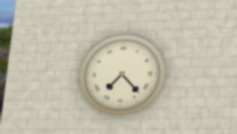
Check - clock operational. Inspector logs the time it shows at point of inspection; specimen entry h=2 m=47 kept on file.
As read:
h=7 m=23
